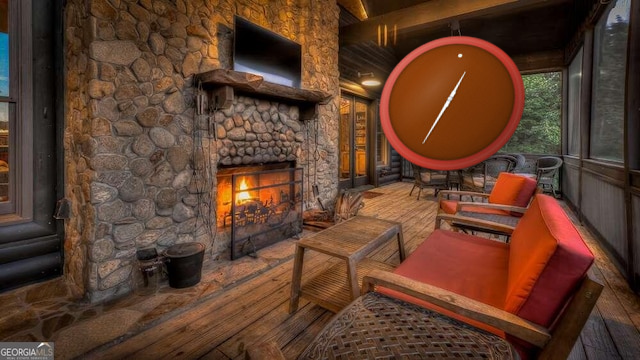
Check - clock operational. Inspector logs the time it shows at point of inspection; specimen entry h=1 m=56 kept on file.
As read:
h=12 m=33
